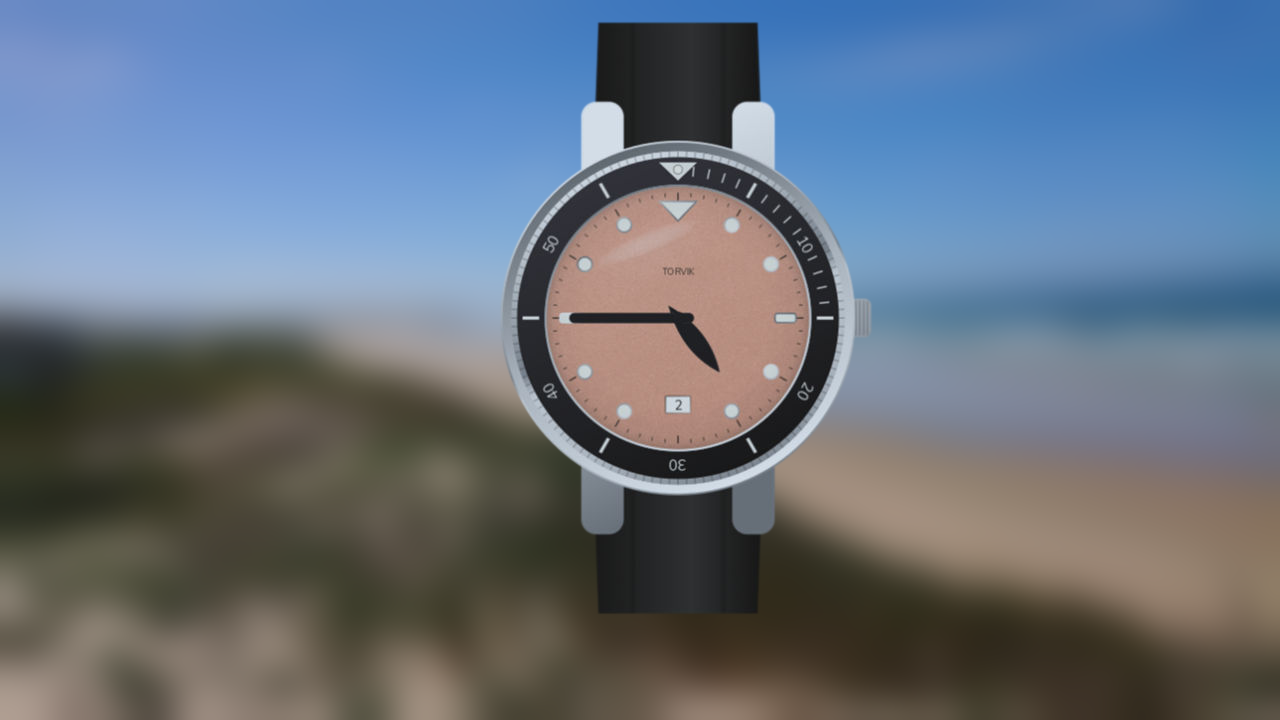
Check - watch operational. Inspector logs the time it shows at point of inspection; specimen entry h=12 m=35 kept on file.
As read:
h=4 m=45
